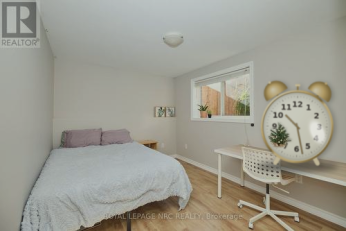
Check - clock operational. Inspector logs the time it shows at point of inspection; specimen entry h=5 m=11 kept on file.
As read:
h=10 m=28
